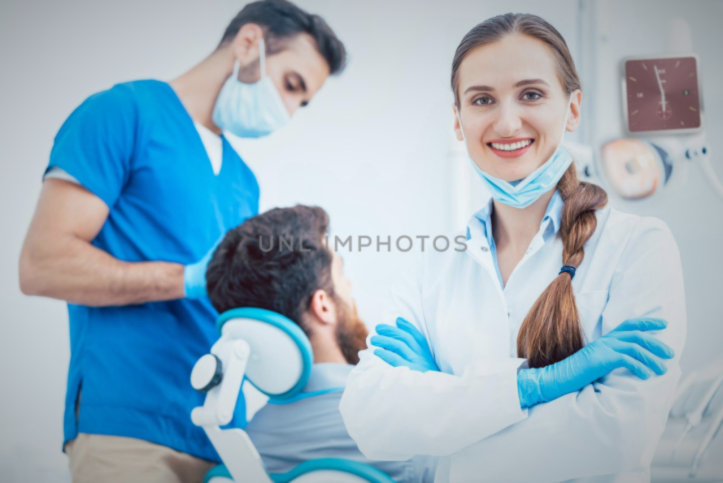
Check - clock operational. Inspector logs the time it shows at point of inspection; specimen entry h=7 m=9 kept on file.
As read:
h=5 m=58
